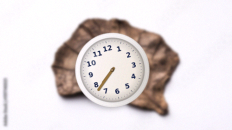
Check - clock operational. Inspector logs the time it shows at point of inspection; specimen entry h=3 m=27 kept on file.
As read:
h=7 m=38
